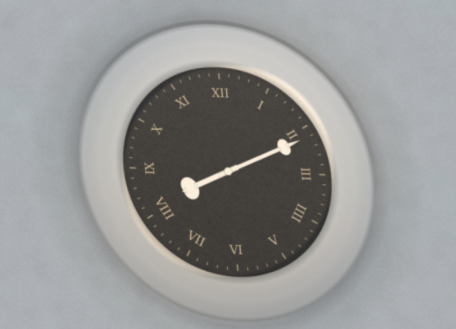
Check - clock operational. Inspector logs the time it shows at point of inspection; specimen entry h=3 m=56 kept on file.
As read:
h=8 m=11
